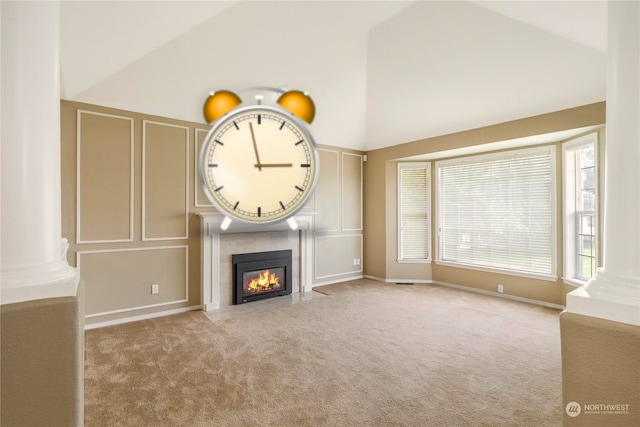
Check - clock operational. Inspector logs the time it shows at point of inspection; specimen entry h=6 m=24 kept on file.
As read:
h=2 m=58
